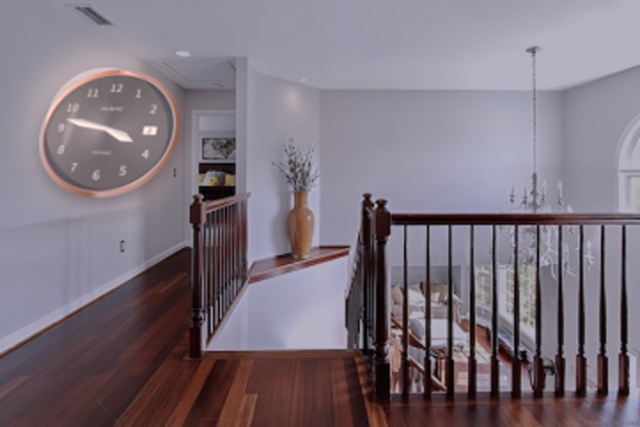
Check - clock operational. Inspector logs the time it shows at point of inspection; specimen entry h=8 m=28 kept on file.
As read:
h=3 m=47
